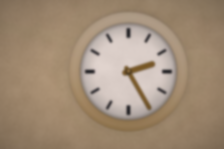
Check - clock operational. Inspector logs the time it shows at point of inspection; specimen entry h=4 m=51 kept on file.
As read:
h=2 m=25
